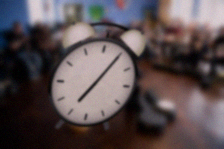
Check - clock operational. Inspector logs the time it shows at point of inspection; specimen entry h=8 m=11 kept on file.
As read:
h=7 m=5
